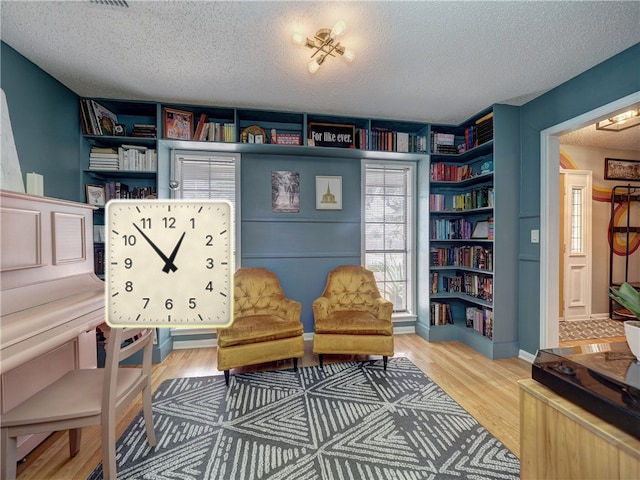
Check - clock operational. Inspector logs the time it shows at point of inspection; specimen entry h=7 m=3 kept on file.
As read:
h=12 m=53
